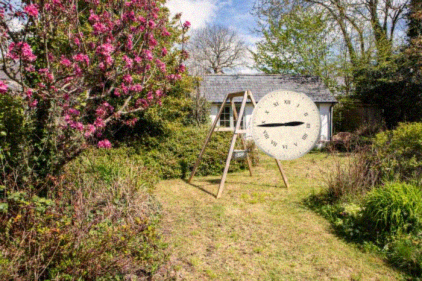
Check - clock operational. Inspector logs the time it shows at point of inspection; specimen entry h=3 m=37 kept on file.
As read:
h=2 m=44
